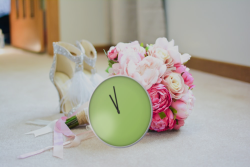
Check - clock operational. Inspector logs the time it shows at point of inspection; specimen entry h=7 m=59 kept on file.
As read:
h=10 m=58
